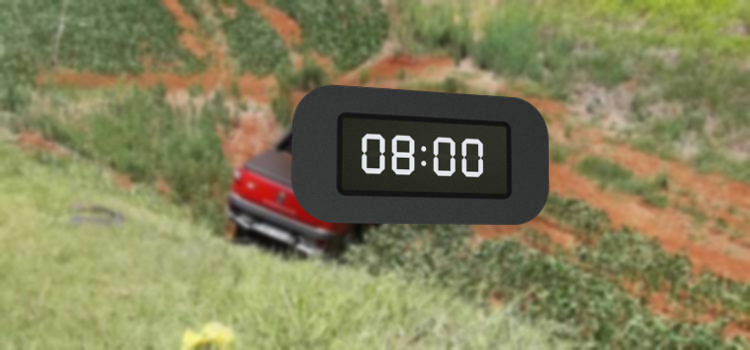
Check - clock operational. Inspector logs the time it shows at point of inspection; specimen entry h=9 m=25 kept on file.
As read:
h=8 m=0
